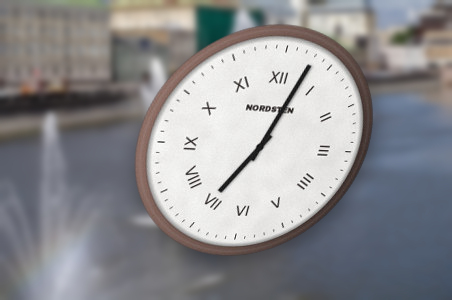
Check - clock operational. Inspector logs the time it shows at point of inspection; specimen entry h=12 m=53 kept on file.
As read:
h=7 m=3
